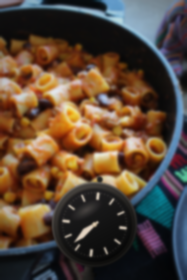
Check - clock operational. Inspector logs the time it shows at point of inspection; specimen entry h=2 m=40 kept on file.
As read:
h=7 m=37
